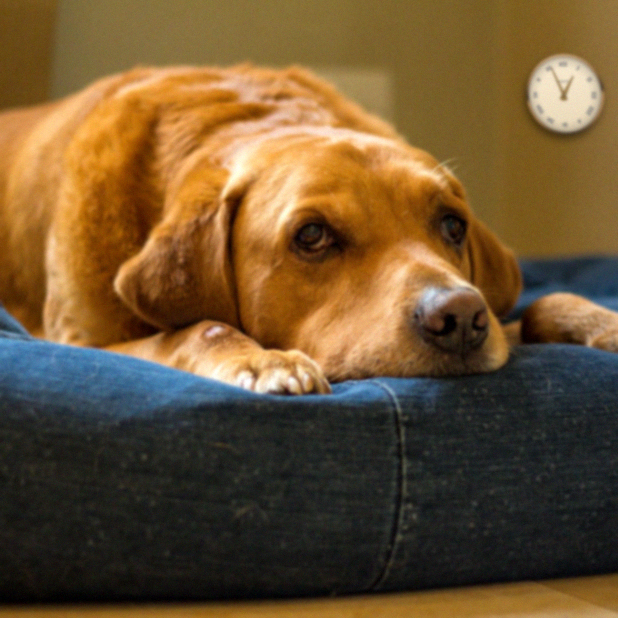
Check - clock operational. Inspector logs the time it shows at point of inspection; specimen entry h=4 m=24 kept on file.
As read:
h=12 m=56
